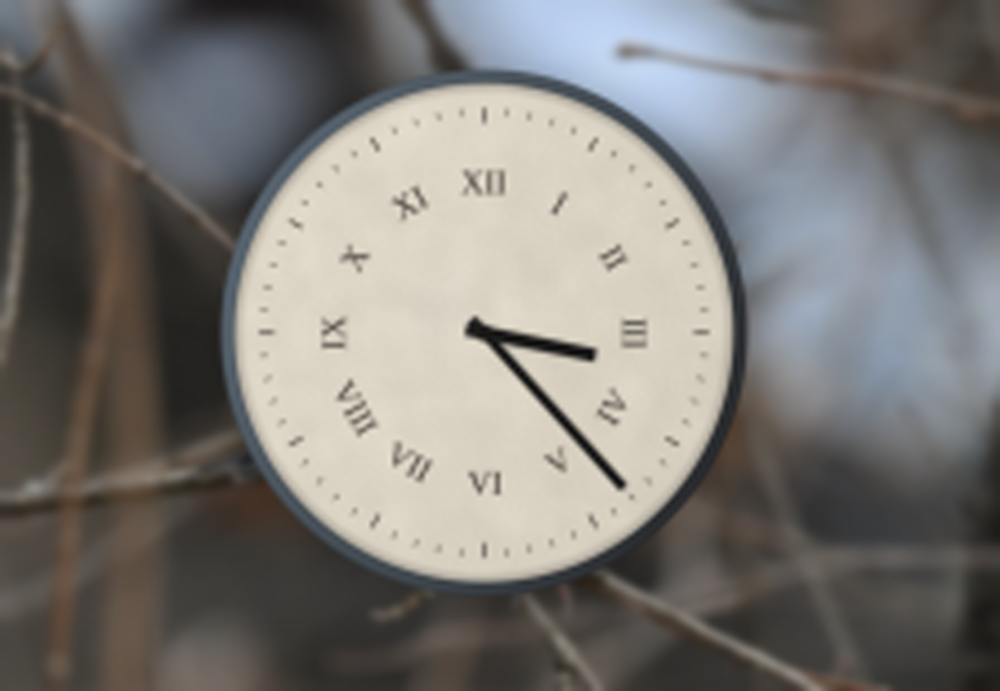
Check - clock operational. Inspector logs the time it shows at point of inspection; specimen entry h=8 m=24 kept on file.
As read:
h=3 m=23
